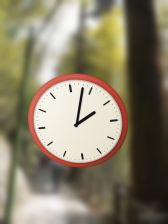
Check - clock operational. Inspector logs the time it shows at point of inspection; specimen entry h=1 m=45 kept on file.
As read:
h=2 m=3
